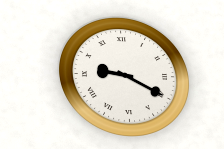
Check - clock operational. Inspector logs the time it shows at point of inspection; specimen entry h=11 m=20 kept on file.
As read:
h=9 m=20
